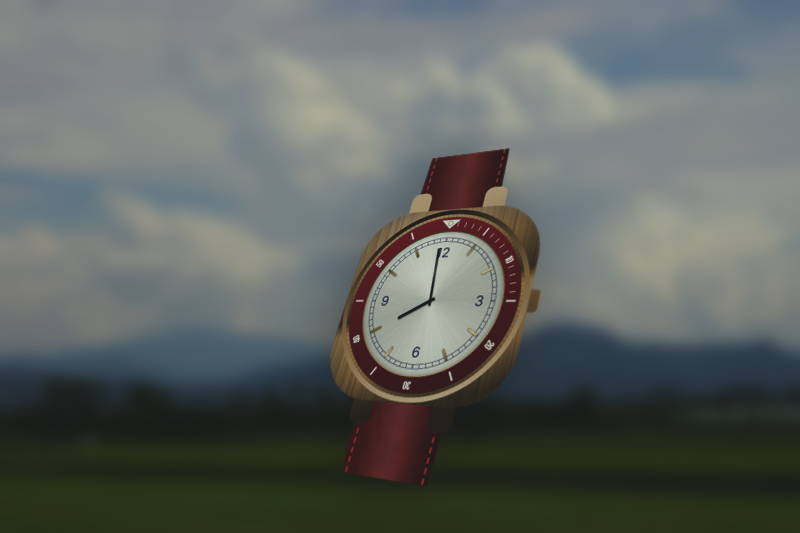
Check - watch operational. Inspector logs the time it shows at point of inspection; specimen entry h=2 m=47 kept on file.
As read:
h=7 m=59
